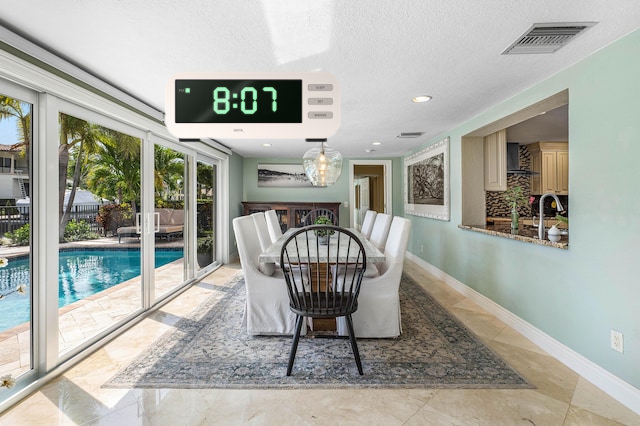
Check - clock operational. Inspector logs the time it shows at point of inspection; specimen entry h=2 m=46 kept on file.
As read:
h=8 m=7
